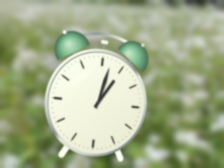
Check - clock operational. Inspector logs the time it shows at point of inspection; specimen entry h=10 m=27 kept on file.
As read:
h=1 m=2
